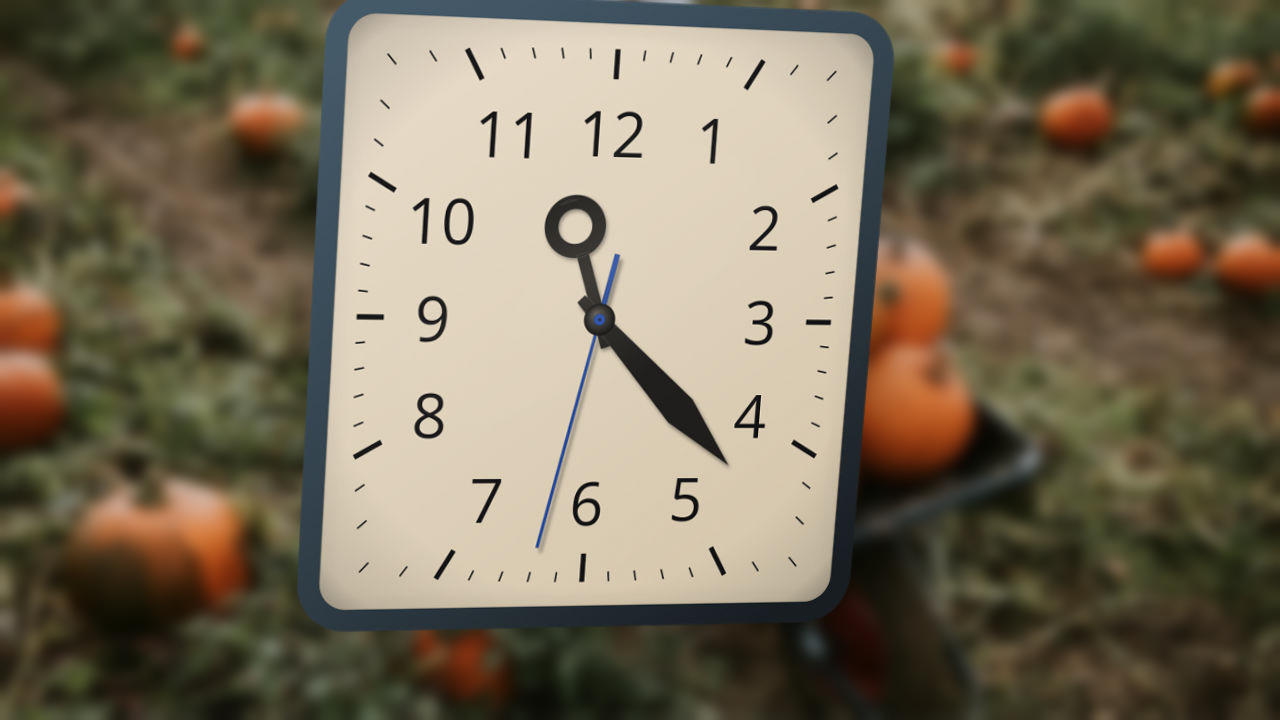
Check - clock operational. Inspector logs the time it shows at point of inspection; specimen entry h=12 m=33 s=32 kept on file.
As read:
h=11 m=22 s=32
